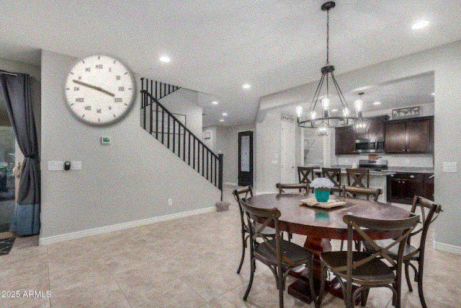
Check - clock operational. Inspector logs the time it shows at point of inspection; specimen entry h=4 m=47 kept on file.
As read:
h=3 m=48
